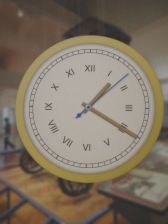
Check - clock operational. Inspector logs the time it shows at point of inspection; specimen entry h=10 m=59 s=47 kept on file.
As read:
h=1 m=20 s=8
